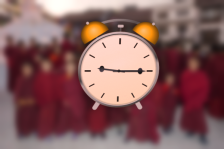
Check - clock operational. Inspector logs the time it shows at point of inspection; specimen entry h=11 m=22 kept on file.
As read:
h=9 m=15
